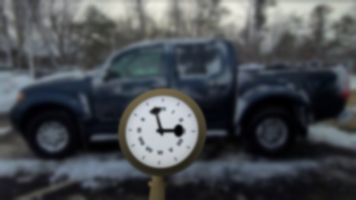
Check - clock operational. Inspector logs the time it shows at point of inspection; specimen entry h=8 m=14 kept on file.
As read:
h=2 m=57
